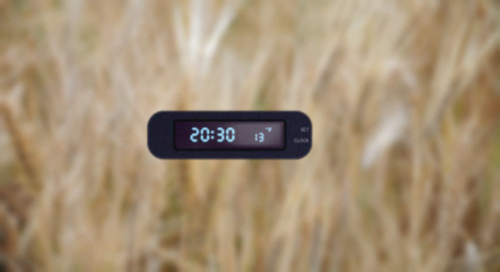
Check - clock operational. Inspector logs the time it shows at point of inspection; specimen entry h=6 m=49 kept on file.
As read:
h=20 m=30
